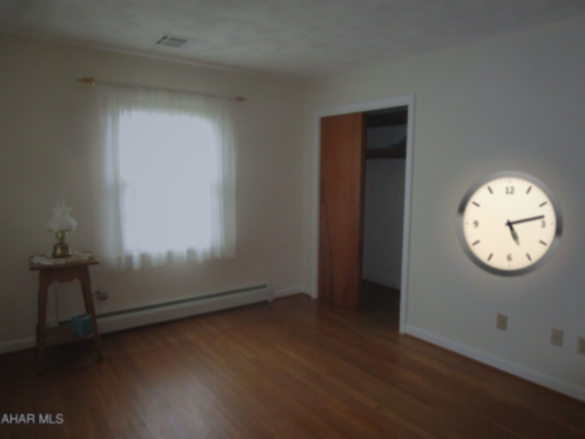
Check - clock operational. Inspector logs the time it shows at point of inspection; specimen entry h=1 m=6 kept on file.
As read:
h=5 m=13
